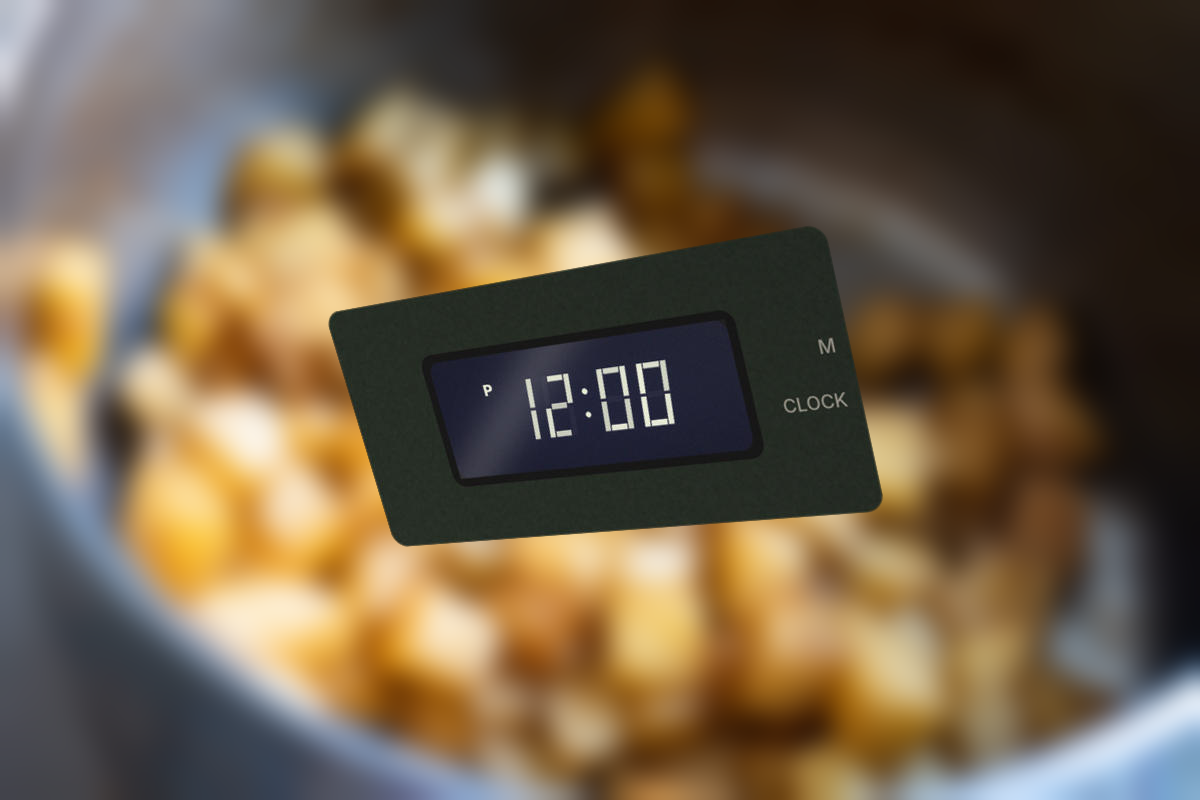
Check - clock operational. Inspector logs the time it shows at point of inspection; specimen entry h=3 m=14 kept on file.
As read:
h=12 m=0
